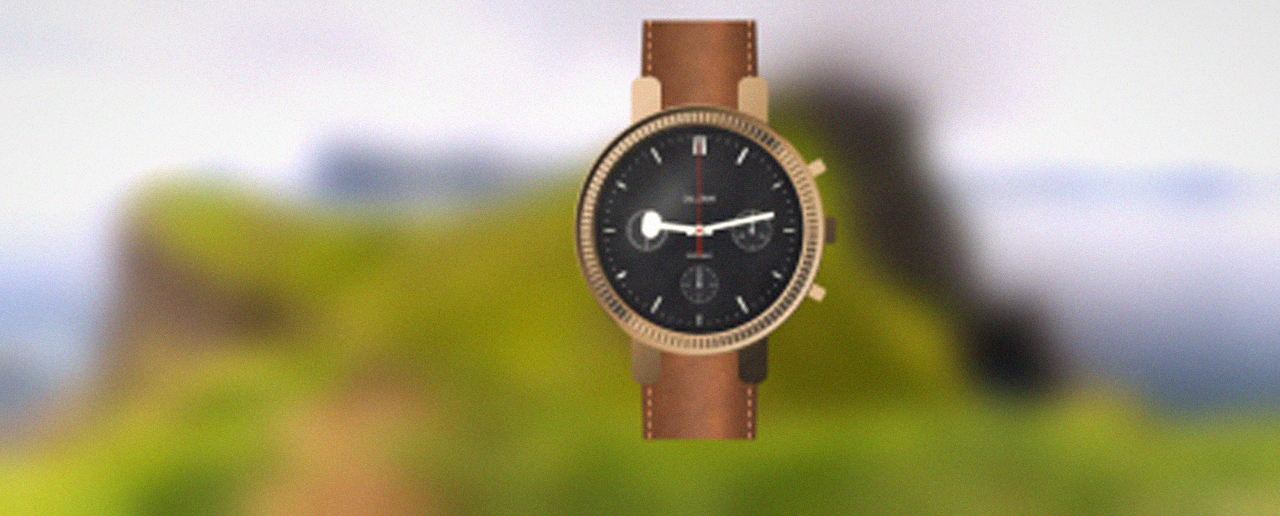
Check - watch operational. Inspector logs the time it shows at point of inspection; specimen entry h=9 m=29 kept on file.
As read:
h=9 m=13
